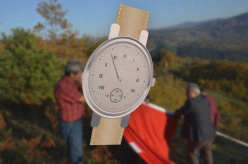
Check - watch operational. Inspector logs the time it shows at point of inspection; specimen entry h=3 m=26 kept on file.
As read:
h=10 m=54
